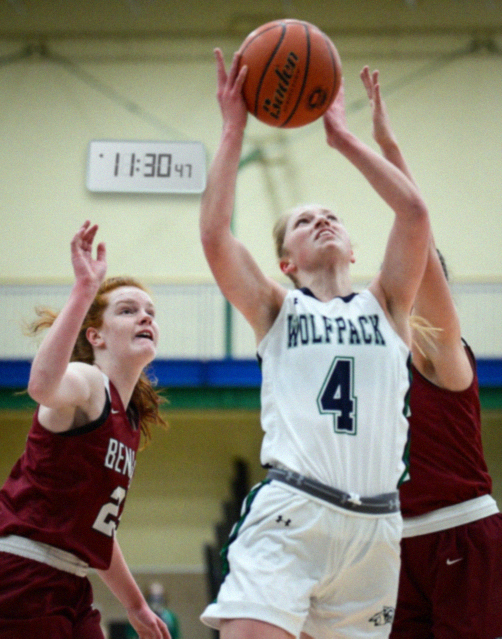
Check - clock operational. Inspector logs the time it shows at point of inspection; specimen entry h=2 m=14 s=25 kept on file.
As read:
h=11 m=30 s=47
